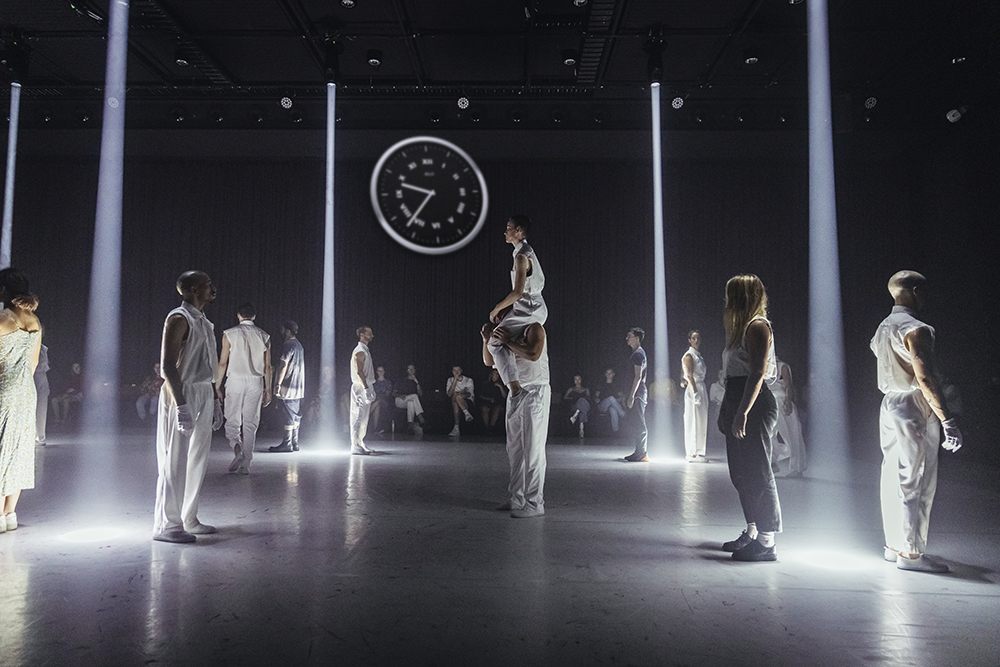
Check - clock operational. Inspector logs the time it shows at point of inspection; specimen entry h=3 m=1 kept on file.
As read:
h=9 m=37
